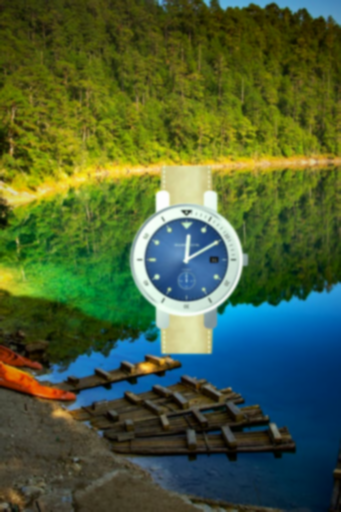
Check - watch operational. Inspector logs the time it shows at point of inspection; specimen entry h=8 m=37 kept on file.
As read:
h=12 m=10
